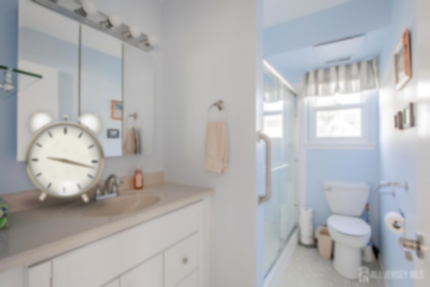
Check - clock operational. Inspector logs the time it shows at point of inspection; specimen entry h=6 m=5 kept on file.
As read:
h=9 m=17
